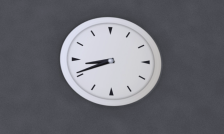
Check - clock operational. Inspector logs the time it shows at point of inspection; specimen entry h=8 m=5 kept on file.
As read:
h=8 m=41
